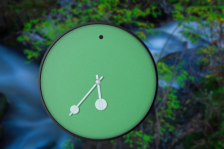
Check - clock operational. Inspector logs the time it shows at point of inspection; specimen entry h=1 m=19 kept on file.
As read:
h=5 m=36
